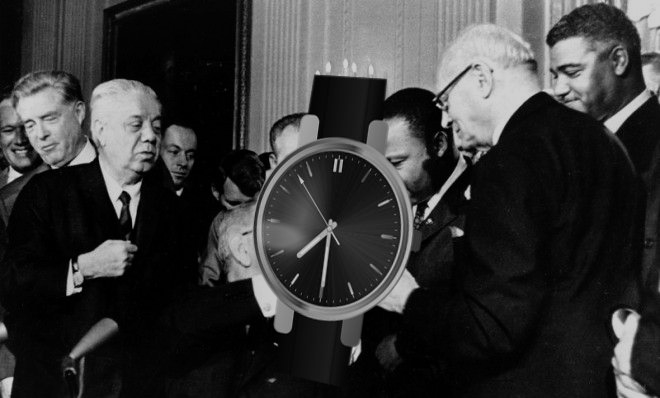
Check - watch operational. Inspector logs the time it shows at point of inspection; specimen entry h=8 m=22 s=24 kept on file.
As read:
h=7 m=29 s=53
